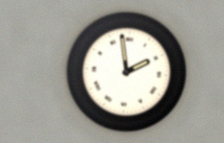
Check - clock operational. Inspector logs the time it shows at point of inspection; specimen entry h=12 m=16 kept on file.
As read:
h=1 m=58
